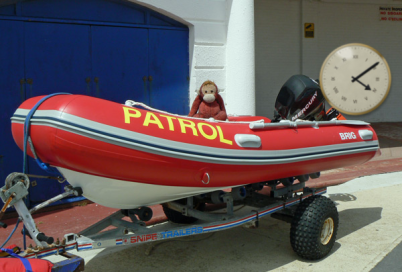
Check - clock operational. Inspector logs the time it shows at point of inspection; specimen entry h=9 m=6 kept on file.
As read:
h=4 m=9
